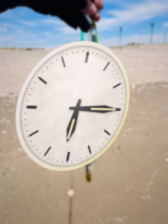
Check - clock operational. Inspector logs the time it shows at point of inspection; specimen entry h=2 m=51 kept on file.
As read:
h=6 m=15
